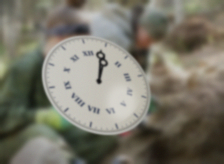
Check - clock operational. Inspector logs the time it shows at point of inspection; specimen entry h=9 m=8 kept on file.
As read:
h=1 m=4
